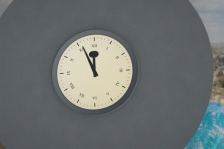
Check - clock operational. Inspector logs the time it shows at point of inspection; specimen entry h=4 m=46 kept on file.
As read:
h=11 m=56
